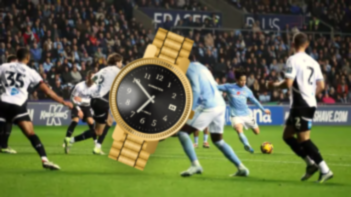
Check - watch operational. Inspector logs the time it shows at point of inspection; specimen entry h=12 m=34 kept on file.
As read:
h=6 m=50
